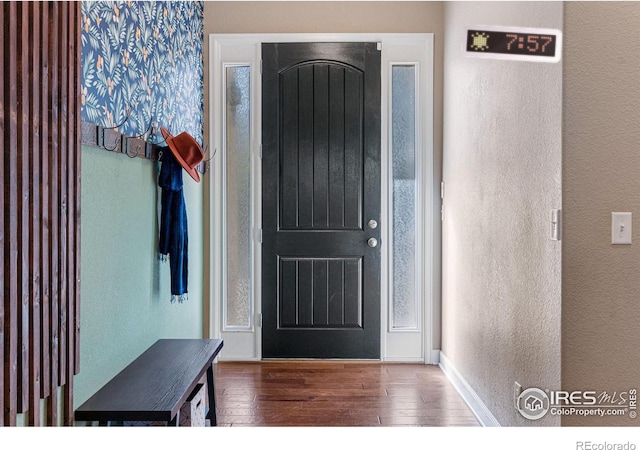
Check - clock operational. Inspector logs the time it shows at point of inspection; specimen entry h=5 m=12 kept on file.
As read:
h=7 m=57
